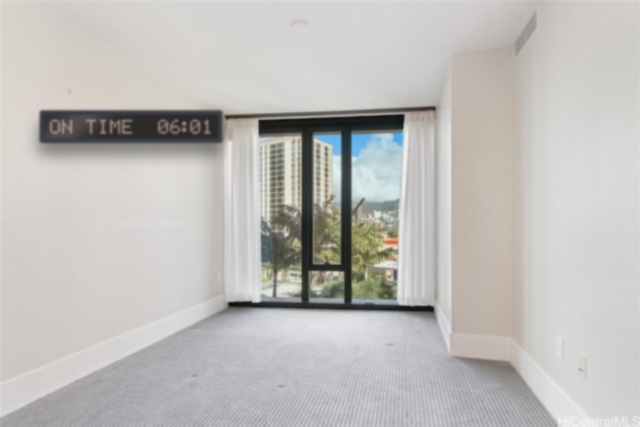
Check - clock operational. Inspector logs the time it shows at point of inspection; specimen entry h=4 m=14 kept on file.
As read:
h=6 m=1
